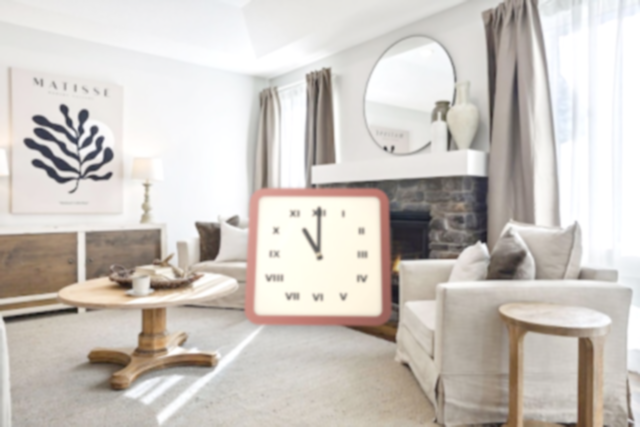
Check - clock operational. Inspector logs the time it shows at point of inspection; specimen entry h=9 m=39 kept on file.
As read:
h=11 m=0
